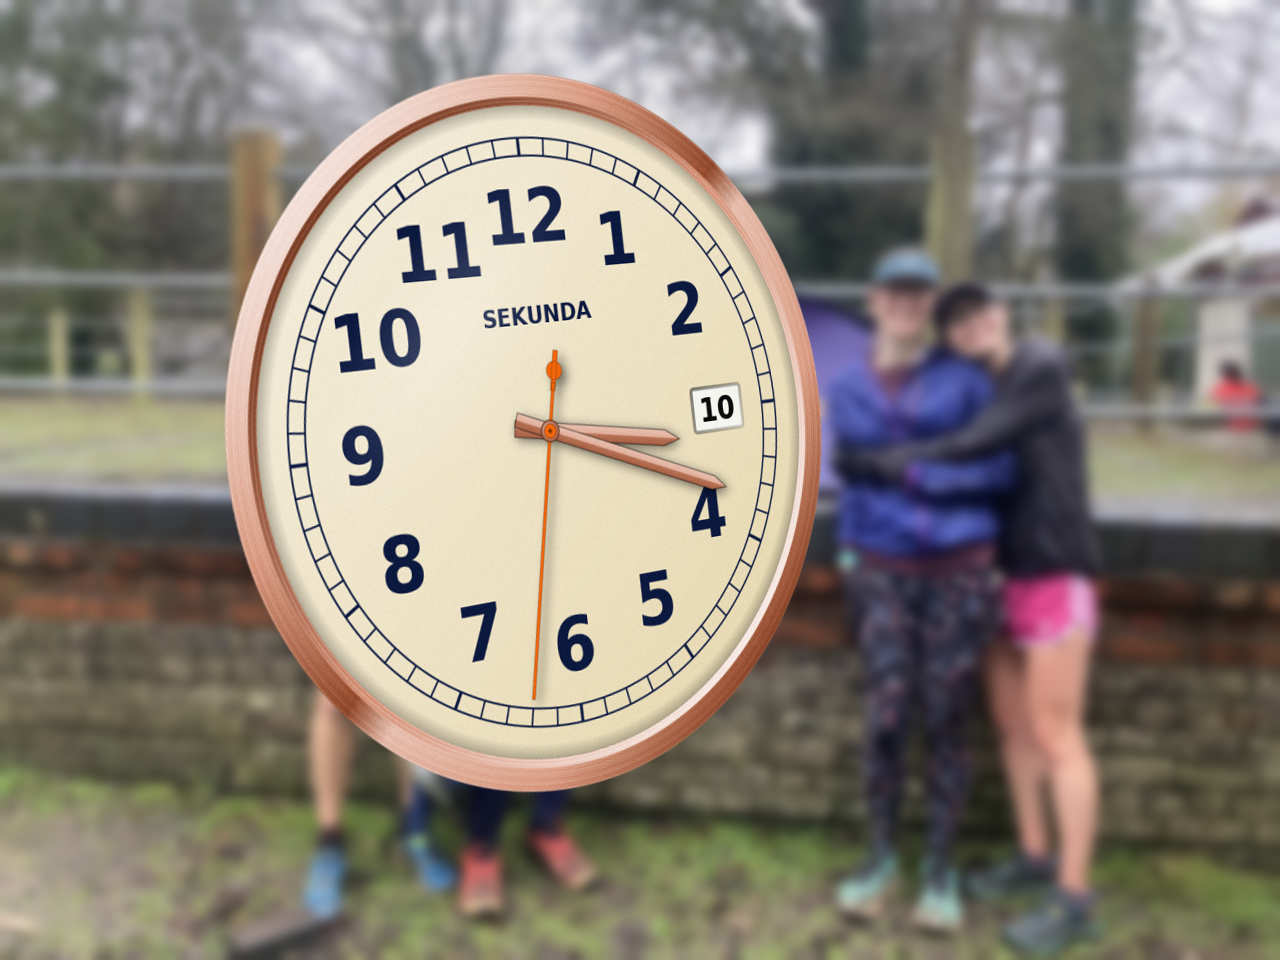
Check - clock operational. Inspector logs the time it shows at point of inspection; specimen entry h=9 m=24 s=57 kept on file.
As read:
h=3 m=18 s=32
